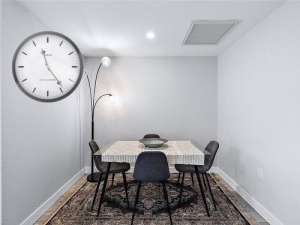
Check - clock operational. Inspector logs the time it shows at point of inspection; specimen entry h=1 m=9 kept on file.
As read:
h=11 m=24
